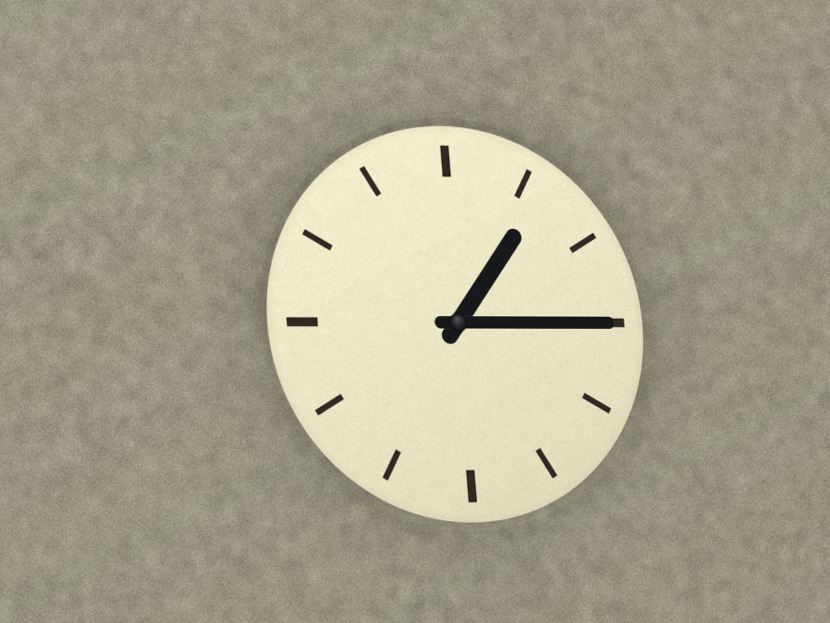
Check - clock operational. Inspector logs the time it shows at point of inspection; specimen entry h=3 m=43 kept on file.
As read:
h=1 m=15
